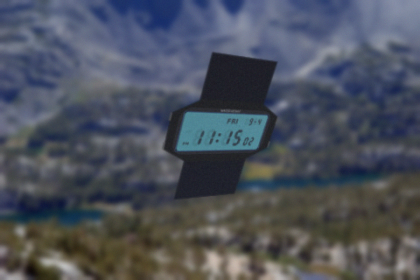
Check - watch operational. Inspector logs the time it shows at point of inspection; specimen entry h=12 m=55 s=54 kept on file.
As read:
h=11 m=15 s=2
